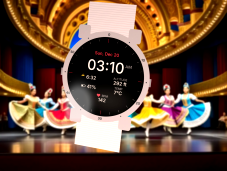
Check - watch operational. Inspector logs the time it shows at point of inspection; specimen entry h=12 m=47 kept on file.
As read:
h=3 m=10
